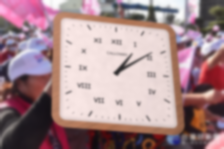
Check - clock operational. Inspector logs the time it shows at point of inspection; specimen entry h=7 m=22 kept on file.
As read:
h=1 m=9
